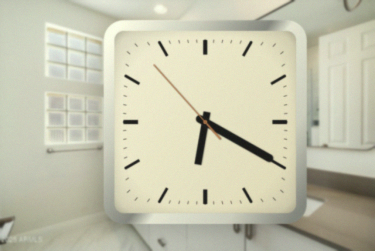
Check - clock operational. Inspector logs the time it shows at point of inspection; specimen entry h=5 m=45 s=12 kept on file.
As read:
h=6 m=19 s=53
